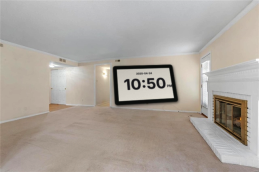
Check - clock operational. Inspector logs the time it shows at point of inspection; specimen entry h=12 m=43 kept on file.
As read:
h=10 m=50
